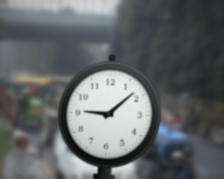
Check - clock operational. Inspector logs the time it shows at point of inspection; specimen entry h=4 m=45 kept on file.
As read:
h=9 m=8
